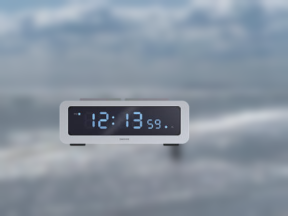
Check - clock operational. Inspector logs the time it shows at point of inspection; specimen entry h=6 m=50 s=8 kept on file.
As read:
h=12 m=13 s=59
